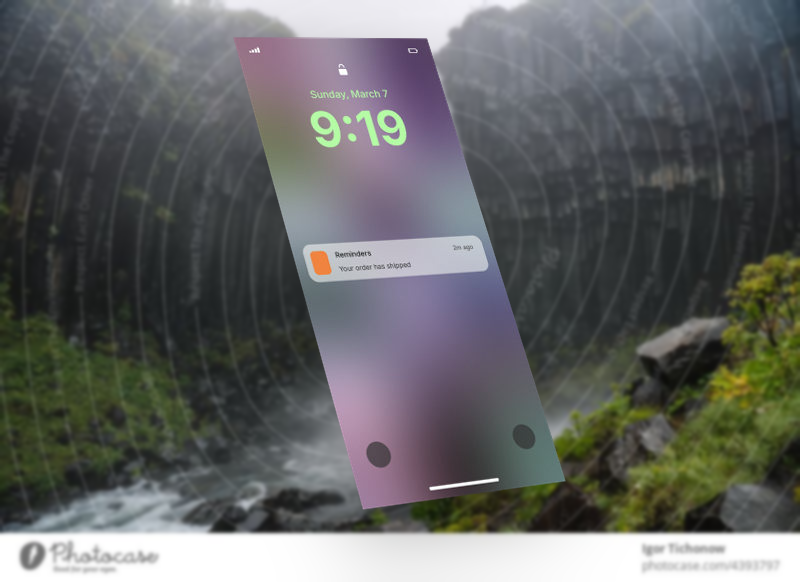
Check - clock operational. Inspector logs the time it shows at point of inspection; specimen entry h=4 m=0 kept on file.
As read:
h=9 m=19
